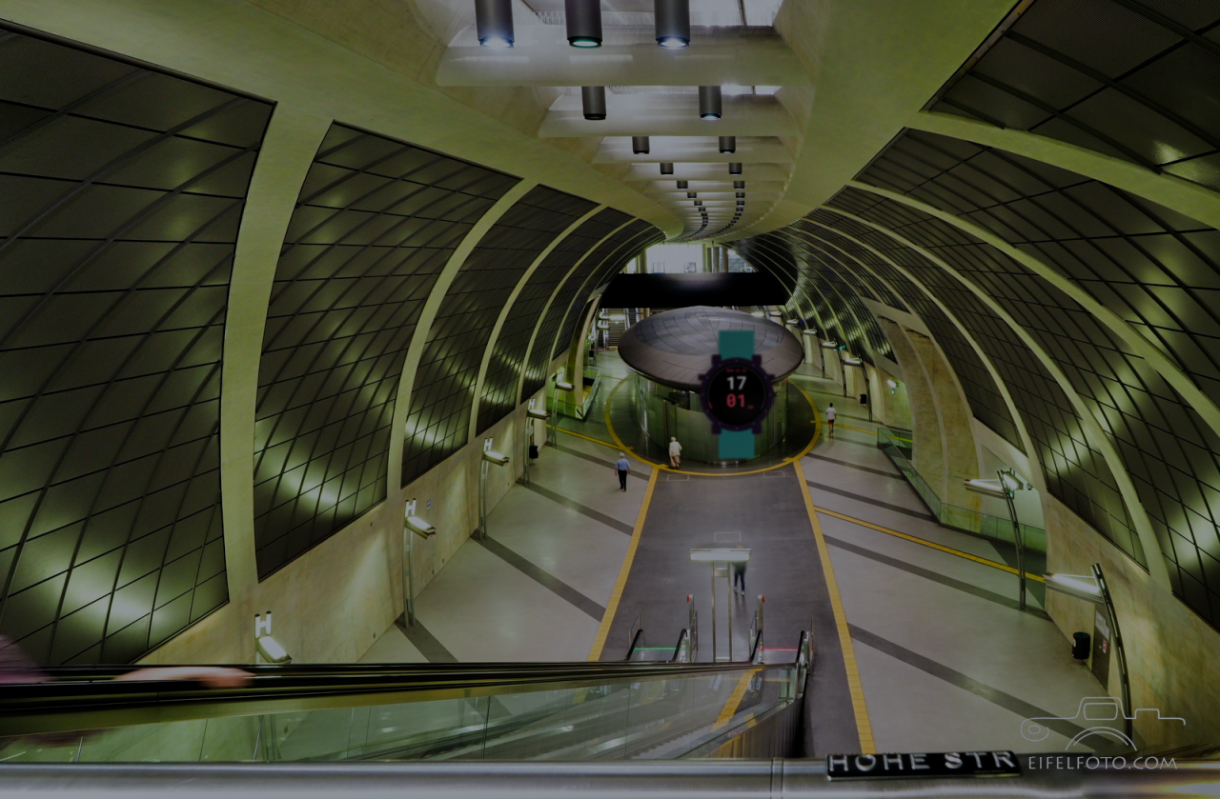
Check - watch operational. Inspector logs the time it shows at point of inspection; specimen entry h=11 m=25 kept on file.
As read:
h=17 m=1
